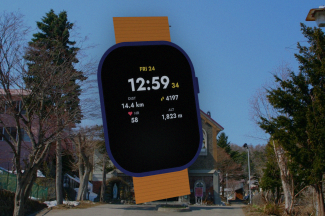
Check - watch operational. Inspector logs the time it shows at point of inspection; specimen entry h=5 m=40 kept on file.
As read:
h=12 m=59
